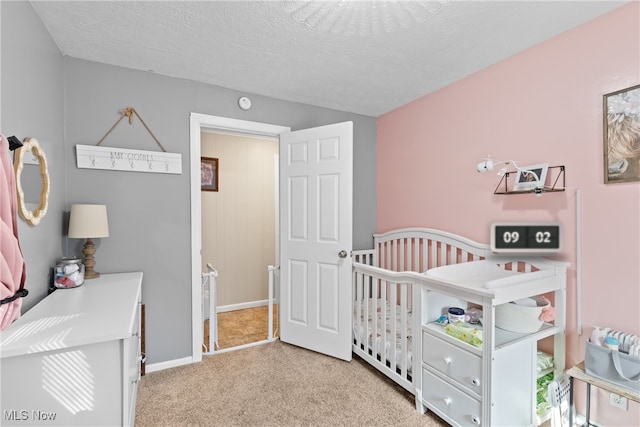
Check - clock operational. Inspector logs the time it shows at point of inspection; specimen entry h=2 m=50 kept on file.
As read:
h=9 m=2
